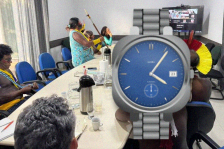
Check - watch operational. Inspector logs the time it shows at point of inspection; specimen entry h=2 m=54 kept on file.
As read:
h=4 m=6
